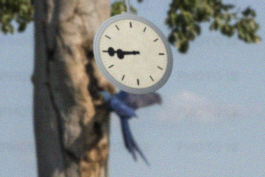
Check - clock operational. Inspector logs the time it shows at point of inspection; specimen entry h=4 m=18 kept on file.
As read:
h=8 m=45
